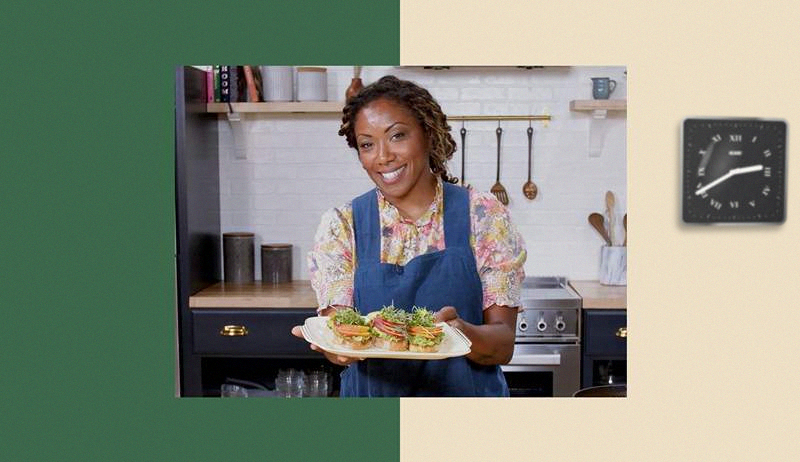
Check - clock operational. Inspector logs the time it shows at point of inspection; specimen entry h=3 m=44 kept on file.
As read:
h=2 m=40
